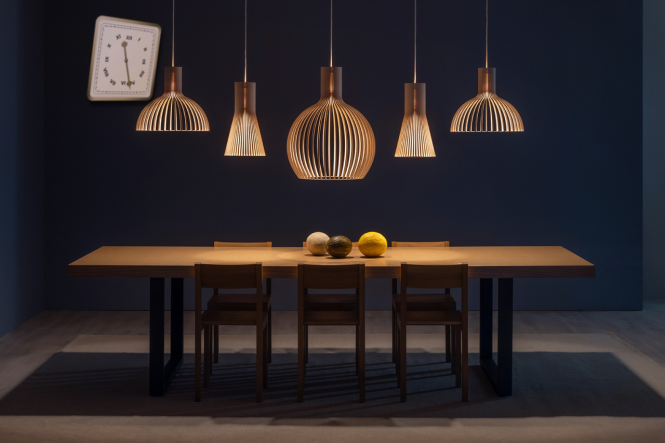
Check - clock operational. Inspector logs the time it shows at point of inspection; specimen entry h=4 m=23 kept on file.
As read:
h=11 m=27
